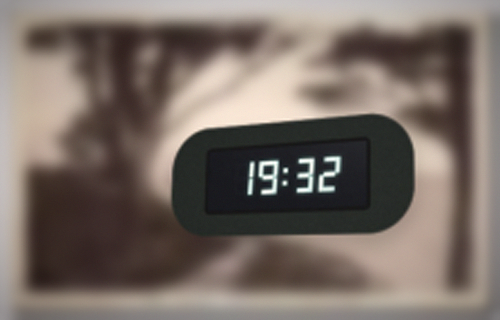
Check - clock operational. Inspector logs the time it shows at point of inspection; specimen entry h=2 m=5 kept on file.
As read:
h=19 m=32
